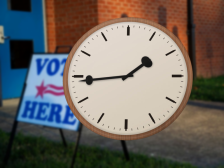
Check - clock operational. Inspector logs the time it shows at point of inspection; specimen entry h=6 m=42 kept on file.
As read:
h=1 m=44
